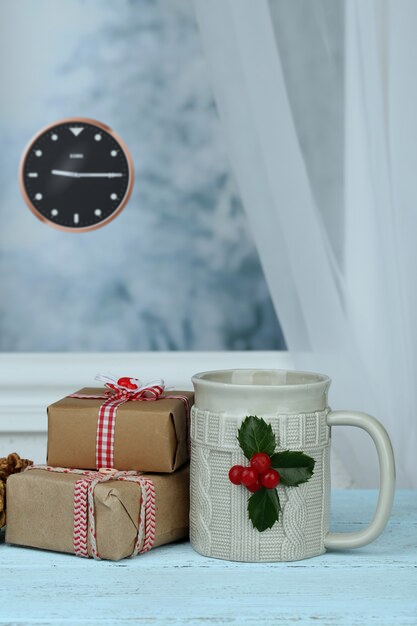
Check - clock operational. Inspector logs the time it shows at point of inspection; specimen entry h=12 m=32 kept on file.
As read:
h=9 m=15
